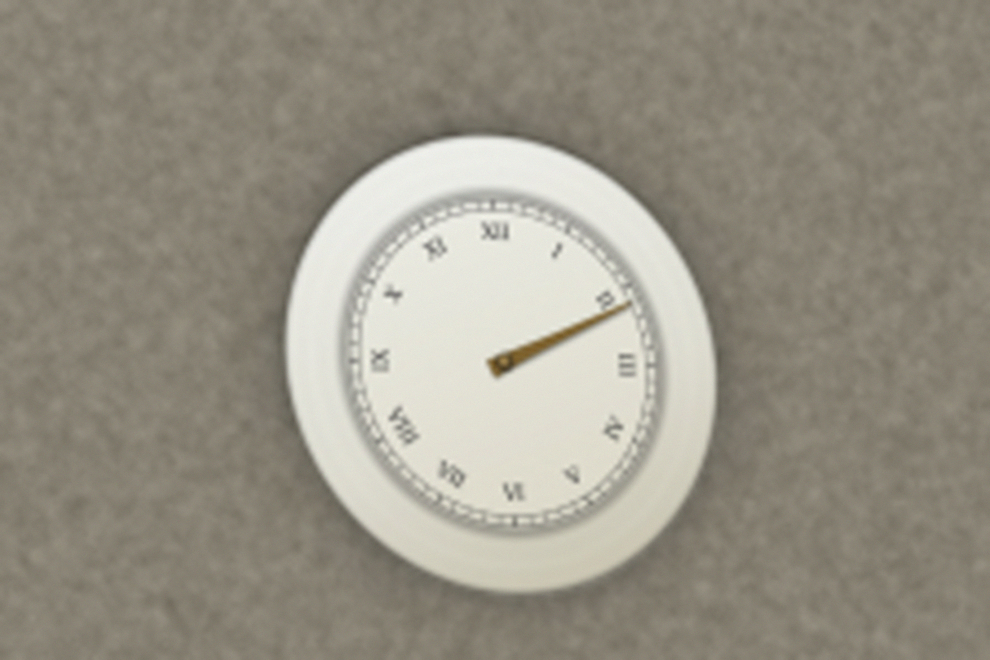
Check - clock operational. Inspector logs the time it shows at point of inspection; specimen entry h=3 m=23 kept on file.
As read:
h=2 m=11
